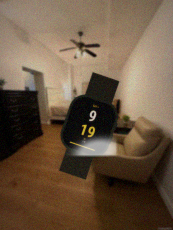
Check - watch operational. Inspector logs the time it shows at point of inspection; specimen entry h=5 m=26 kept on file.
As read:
h=9 m=19
